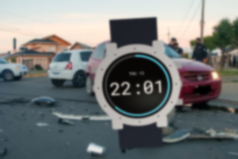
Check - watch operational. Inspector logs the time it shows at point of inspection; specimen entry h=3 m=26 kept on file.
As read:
h=22 m=1
